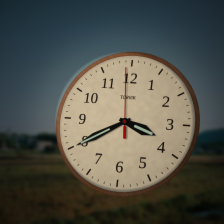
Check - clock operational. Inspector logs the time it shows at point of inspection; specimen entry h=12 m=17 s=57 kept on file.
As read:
h=3 m=39 s=59
